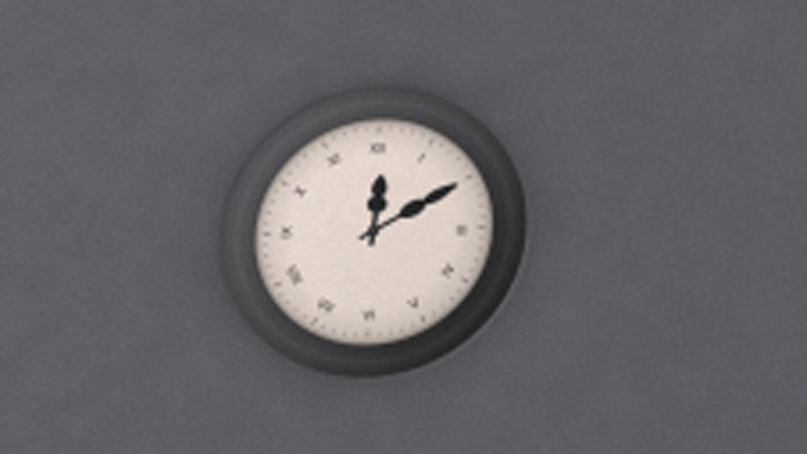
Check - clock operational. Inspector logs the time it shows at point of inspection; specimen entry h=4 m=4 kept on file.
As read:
h=12 m=10
